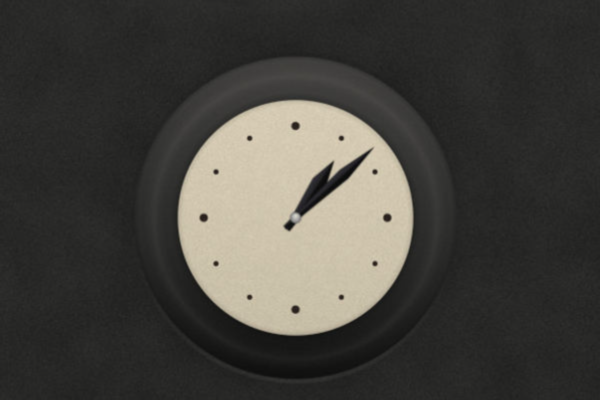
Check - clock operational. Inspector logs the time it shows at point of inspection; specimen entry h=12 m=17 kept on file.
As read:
h=1 m=8
